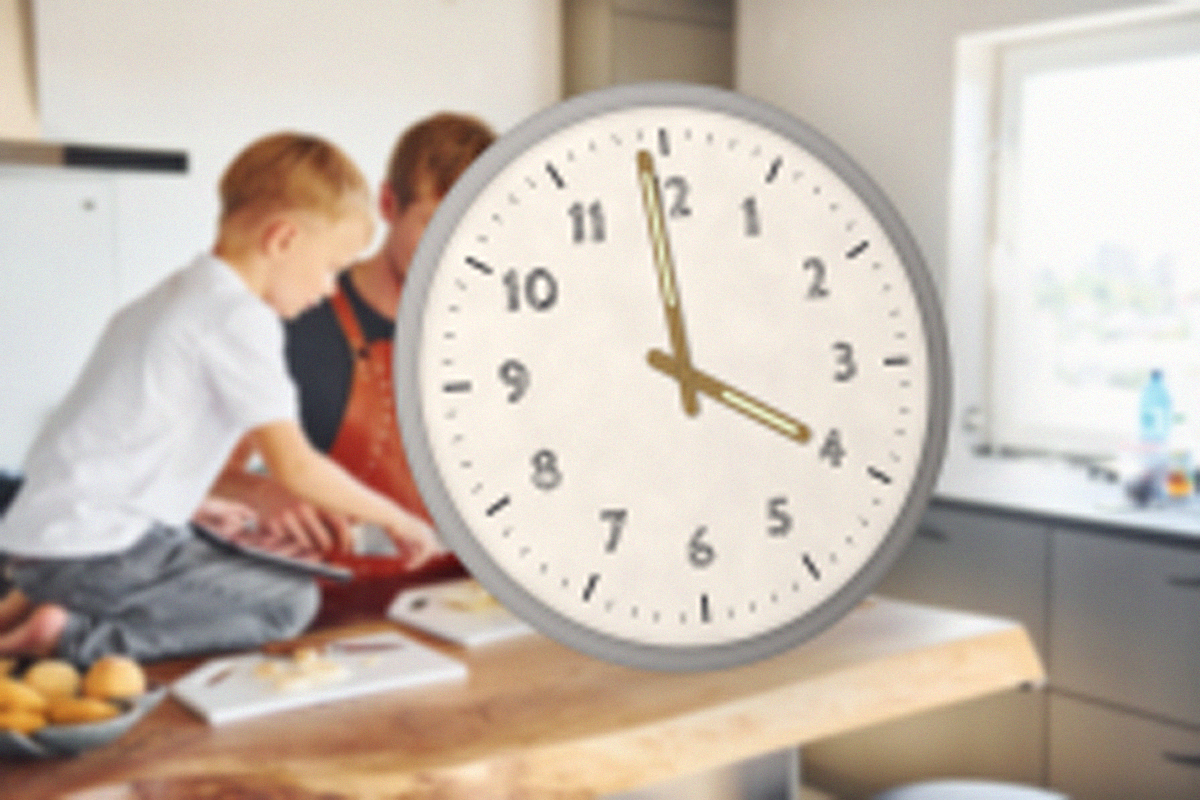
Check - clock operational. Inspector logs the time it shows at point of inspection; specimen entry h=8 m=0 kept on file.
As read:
h=3 m=59
